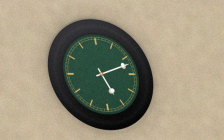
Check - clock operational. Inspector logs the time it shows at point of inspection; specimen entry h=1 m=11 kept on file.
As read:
h=5 m=12
